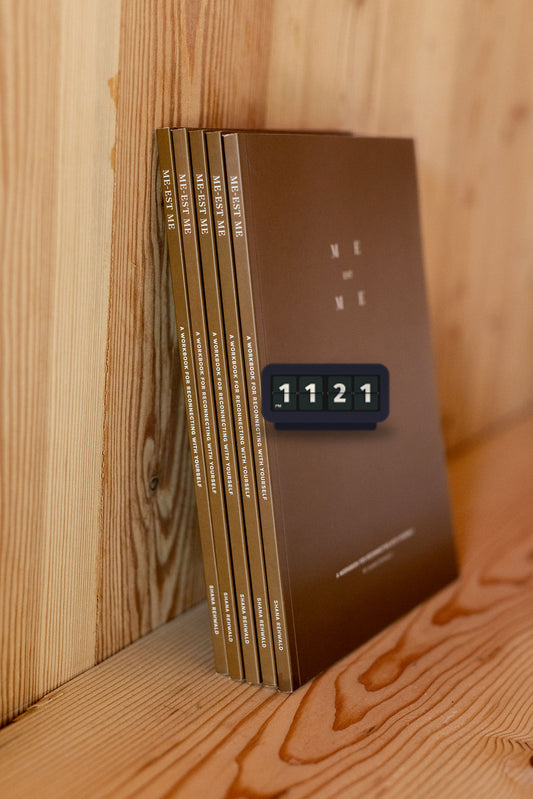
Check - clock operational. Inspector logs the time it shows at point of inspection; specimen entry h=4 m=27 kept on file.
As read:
h=11 m=21
